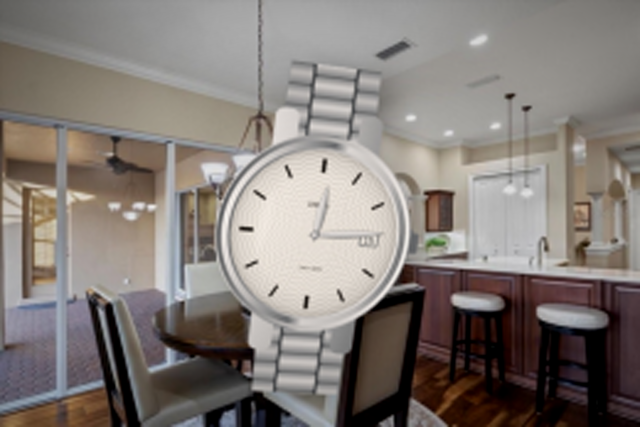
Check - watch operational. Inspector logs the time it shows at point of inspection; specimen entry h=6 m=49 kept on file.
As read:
h=12 m=14
